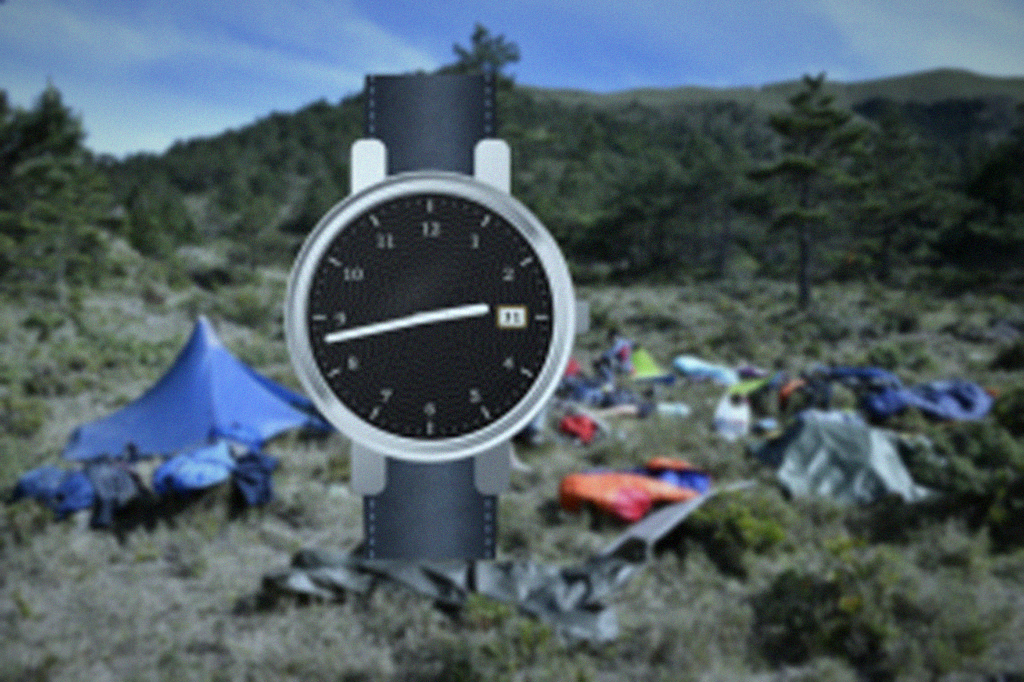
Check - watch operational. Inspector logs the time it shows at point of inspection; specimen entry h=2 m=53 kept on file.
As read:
h=2 m=43
